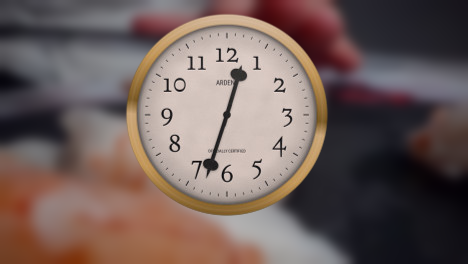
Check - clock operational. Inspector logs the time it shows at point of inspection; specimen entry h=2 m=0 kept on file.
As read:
h=12 m=33
